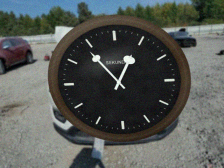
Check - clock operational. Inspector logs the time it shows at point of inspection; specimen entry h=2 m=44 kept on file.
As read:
h=12 m=54
